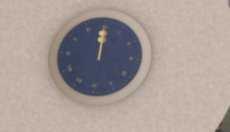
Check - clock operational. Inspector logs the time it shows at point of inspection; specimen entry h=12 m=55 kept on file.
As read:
h=12 m=0
